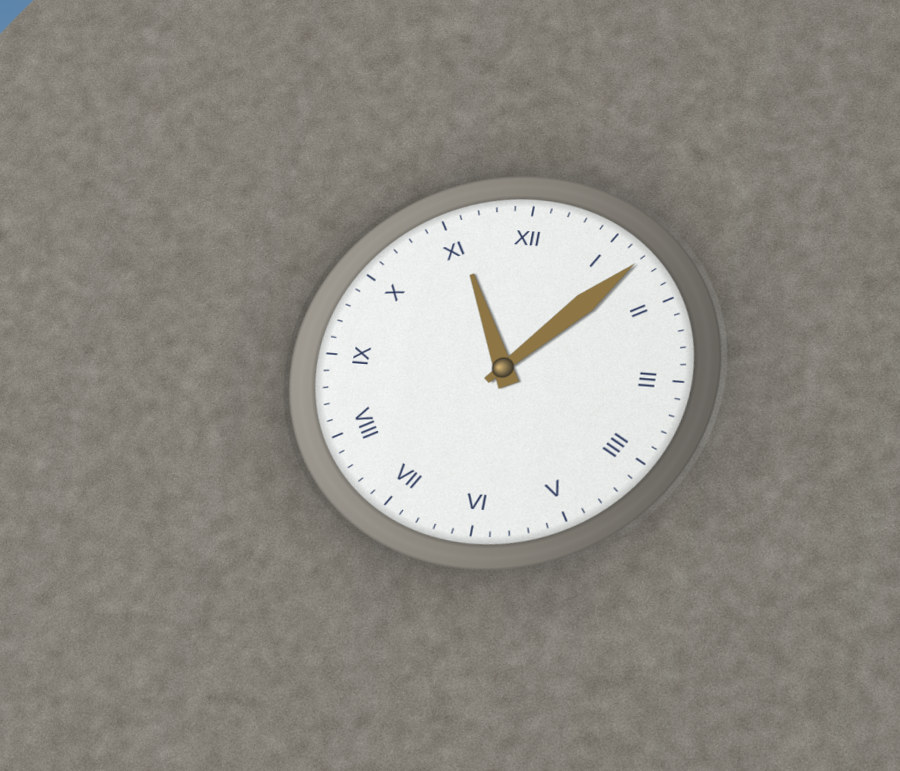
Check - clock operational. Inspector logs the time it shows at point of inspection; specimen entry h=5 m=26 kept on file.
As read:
h=11 m=7
